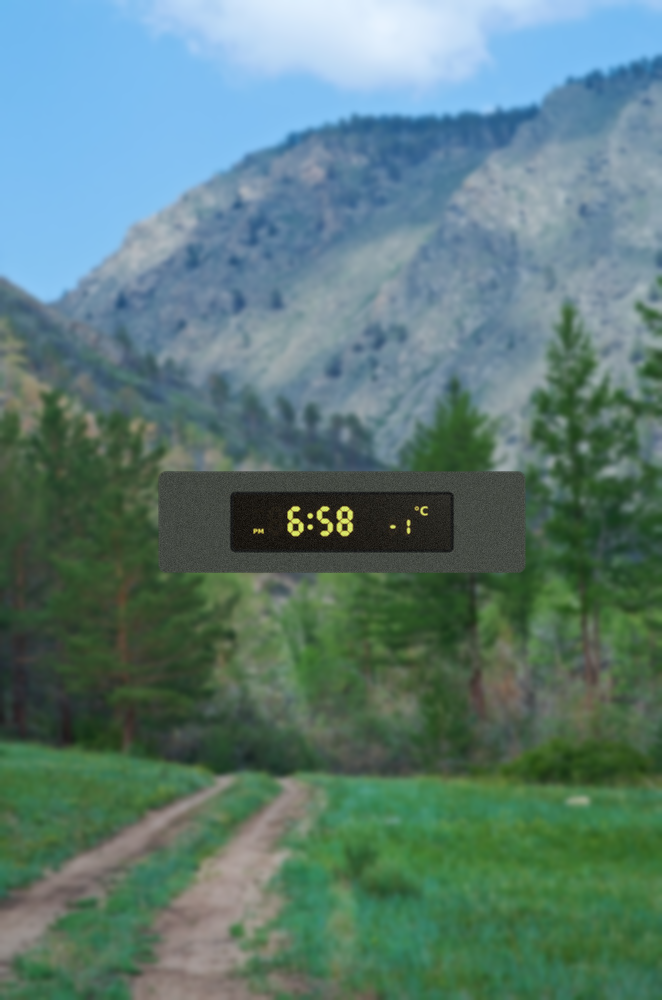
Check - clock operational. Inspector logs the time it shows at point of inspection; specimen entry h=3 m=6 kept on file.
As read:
h=6 m=58
